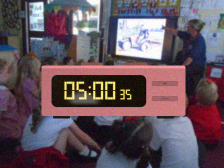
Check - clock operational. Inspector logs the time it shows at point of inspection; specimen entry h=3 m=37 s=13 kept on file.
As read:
h=5 m=0 s=35
